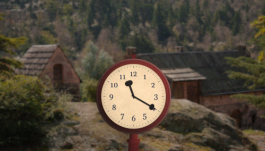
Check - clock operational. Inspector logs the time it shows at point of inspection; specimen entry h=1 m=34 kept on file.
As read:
h=11 m=20
